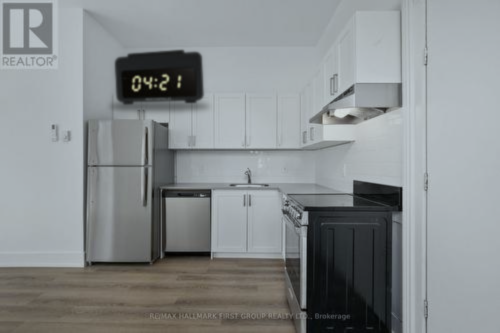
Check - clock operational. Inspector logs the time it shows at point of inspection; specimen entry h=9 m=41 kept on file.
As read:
h=4 m=21
